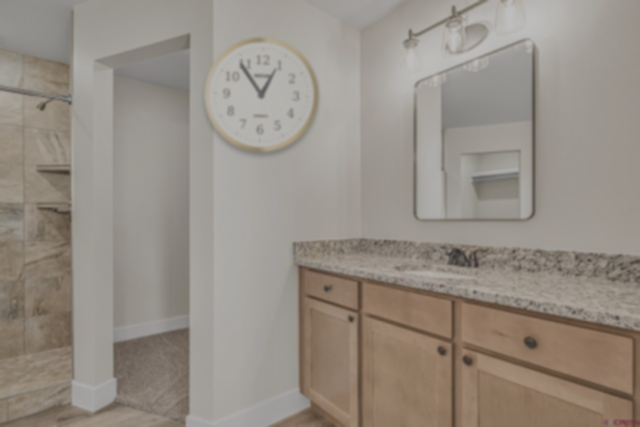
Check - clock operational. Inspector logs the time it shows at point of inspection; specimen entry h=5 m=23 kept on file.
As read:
h=12 m=54
